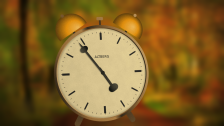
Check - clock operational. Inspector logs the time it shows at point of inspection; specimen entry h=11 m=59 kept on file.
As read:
h=4 m=54
